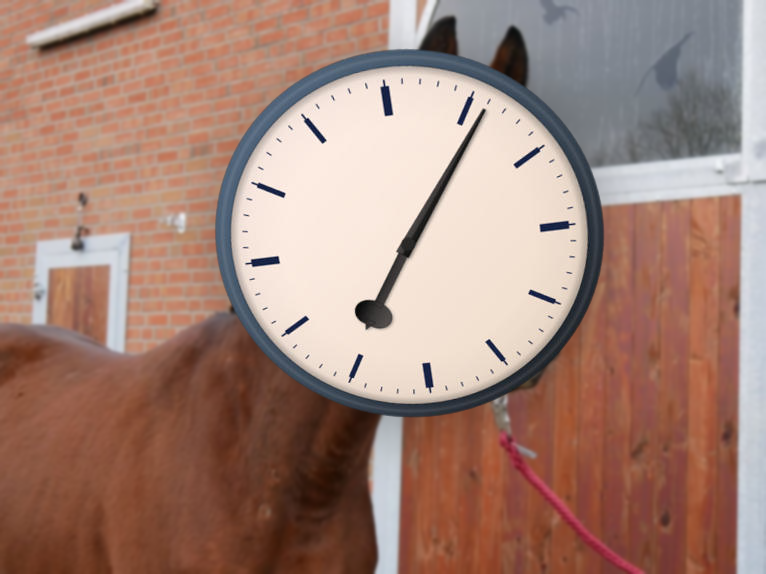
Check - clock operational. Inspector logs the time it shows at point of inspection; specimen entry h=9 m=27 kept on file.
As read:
h=7 m=6
